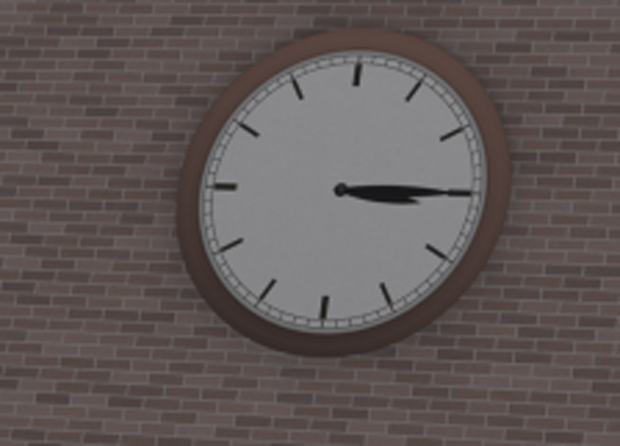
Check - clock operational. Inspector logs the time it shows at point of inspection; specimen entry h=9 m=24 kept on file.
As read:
h=3 m=15
